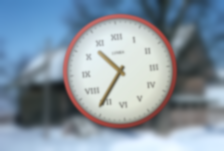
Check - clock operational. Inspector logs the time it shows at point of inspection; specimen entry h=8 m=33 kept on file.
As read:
h=10 m=36
